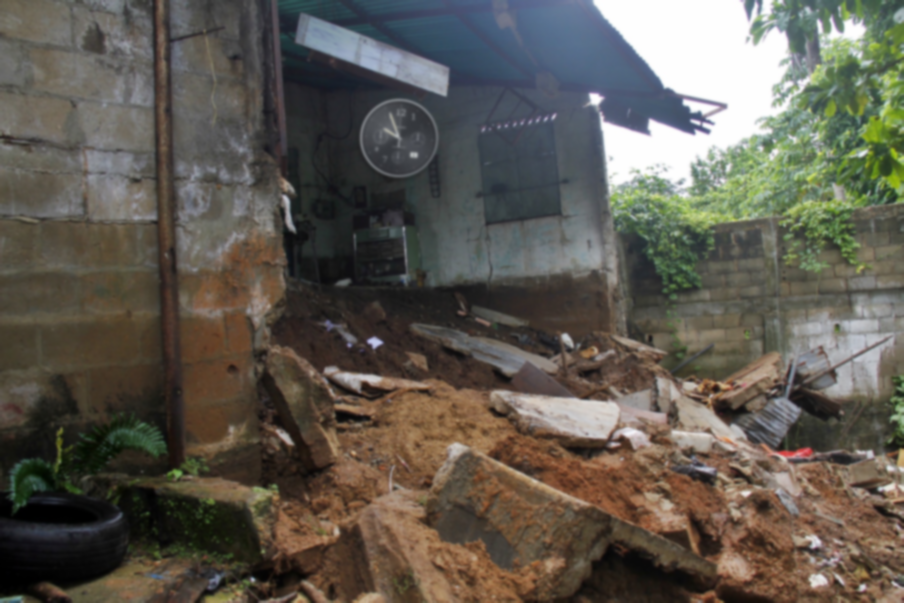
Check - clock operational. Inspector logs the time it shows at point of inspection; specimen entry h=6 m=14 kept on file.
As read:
h=9 m=56
